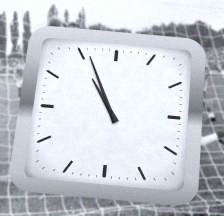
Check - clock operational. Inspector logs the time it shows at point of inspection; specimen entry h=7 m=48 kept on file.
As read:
h=10 m=56
